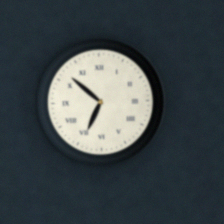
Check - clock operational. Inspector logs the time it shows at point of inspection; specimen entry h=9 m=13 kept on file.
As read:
h=6 m=52
